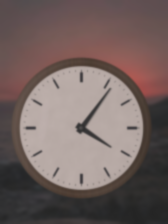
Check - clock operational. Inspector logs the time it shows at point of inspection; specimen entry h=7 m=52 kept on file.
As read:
h=4 m=6
